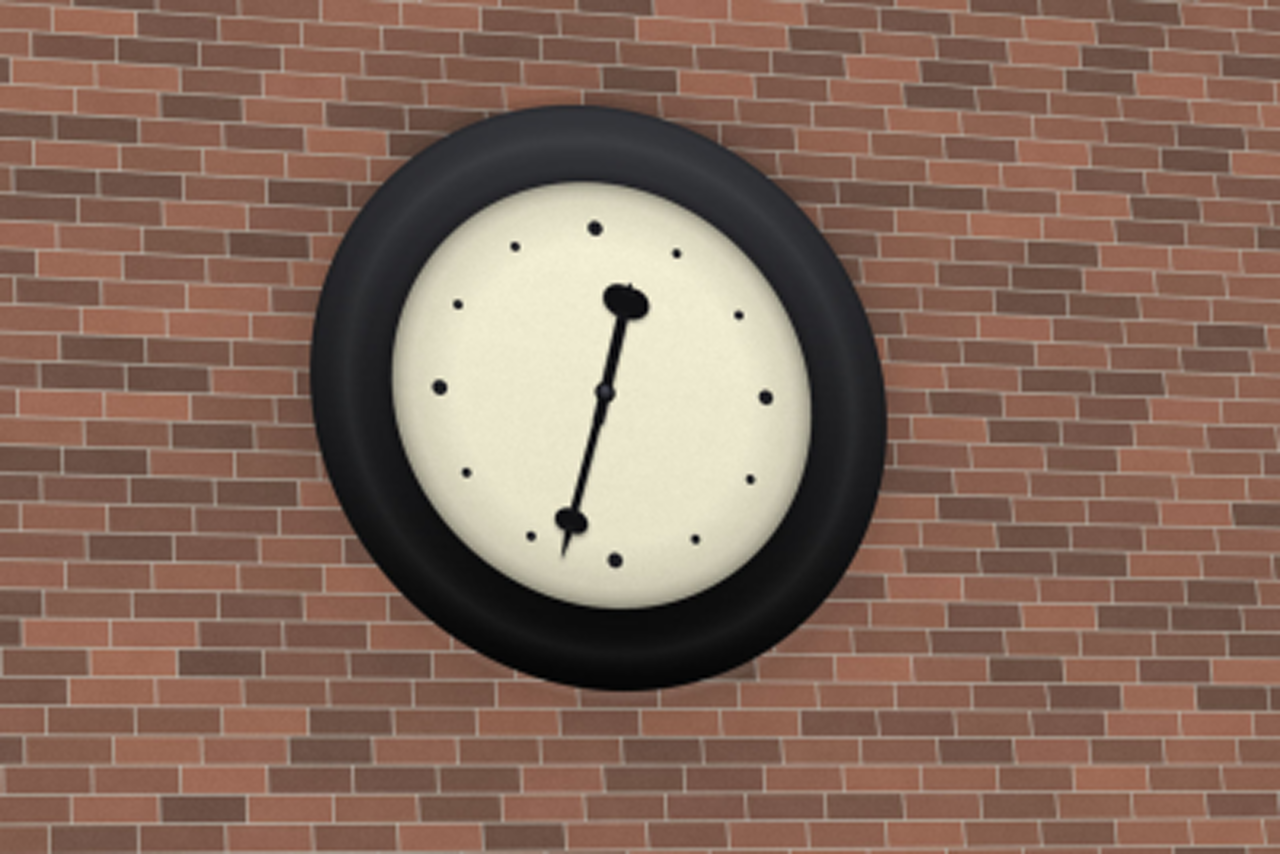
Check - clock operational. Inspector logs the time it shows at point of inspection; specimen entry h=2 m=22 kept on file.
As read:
h=12 m=33
